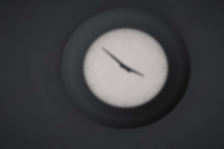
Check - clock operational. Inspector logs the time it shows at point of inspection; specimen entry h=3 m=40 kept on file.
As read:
h=3 m=52
